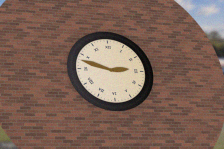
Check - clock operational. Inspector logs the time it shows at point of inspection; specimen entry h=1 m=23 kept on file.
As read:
h=2 m=48
